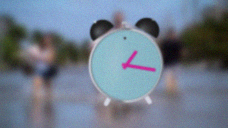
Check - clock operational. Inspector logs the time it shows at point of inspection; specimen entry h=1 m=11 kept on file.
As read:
h=1 m=17
